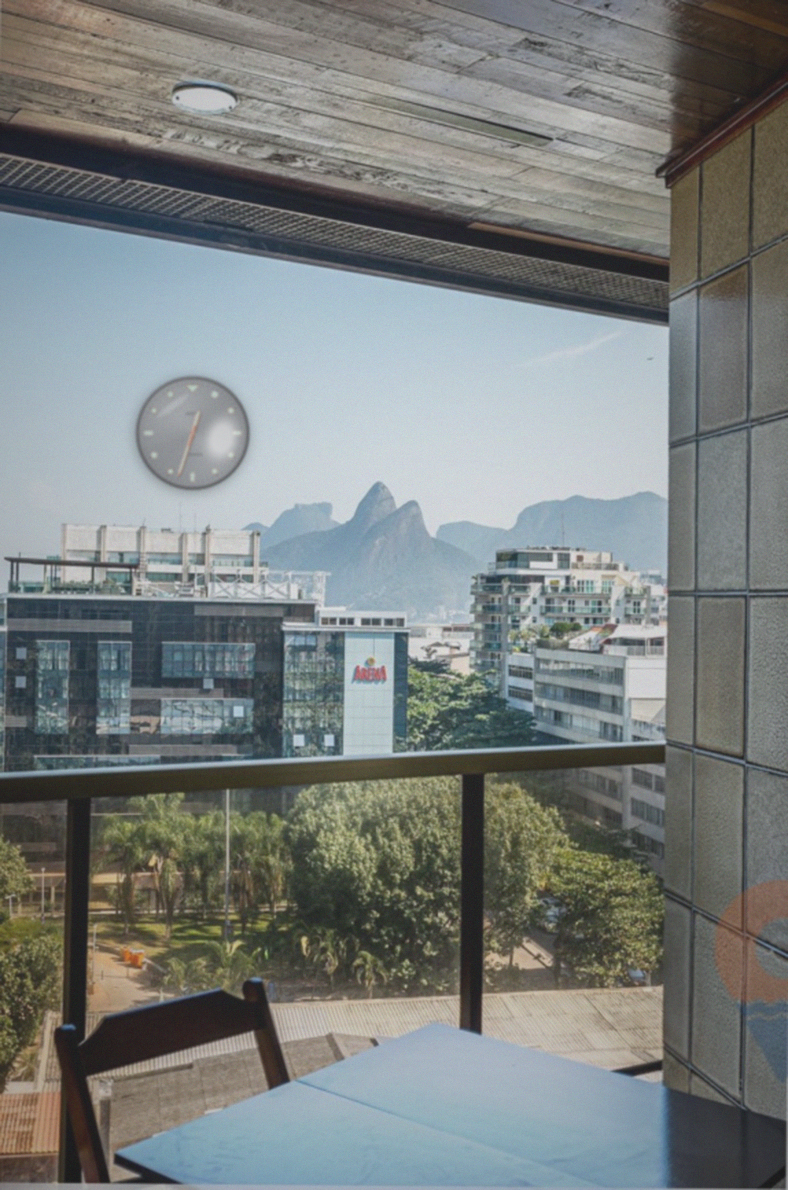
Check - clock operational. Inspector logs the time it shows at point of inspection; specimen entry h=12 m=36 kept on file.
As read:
h=12 m=33
